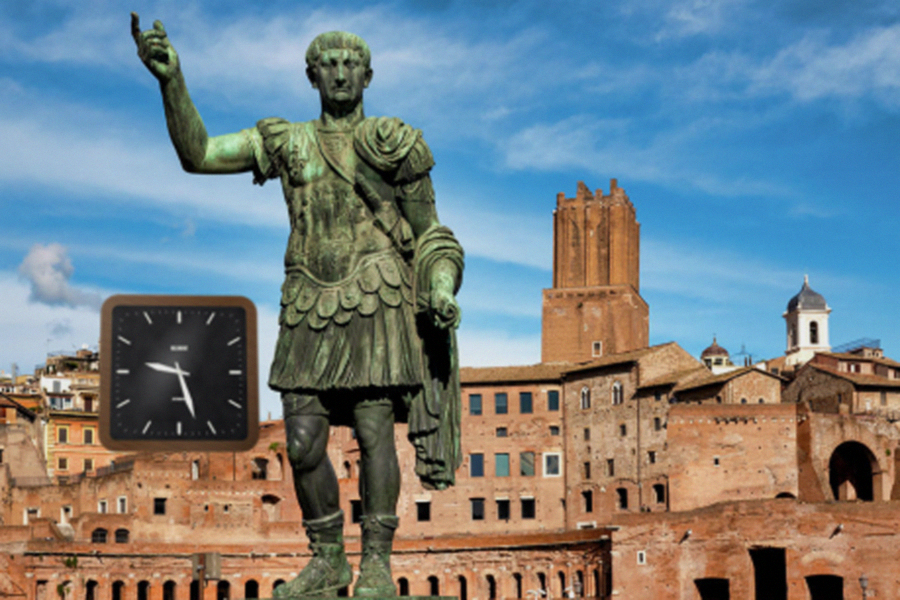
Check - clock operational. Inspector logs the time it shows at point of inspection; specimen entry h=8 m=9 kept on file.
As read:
h=9 m=27
